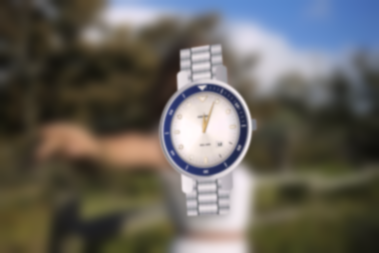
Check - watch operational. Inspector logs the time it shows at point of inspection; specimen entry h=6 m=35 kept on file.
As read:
h=12 m=4
